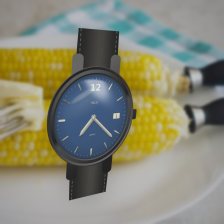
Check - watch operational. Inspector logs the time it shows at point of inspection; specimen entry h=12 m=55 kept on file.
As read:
h=7 m=22
